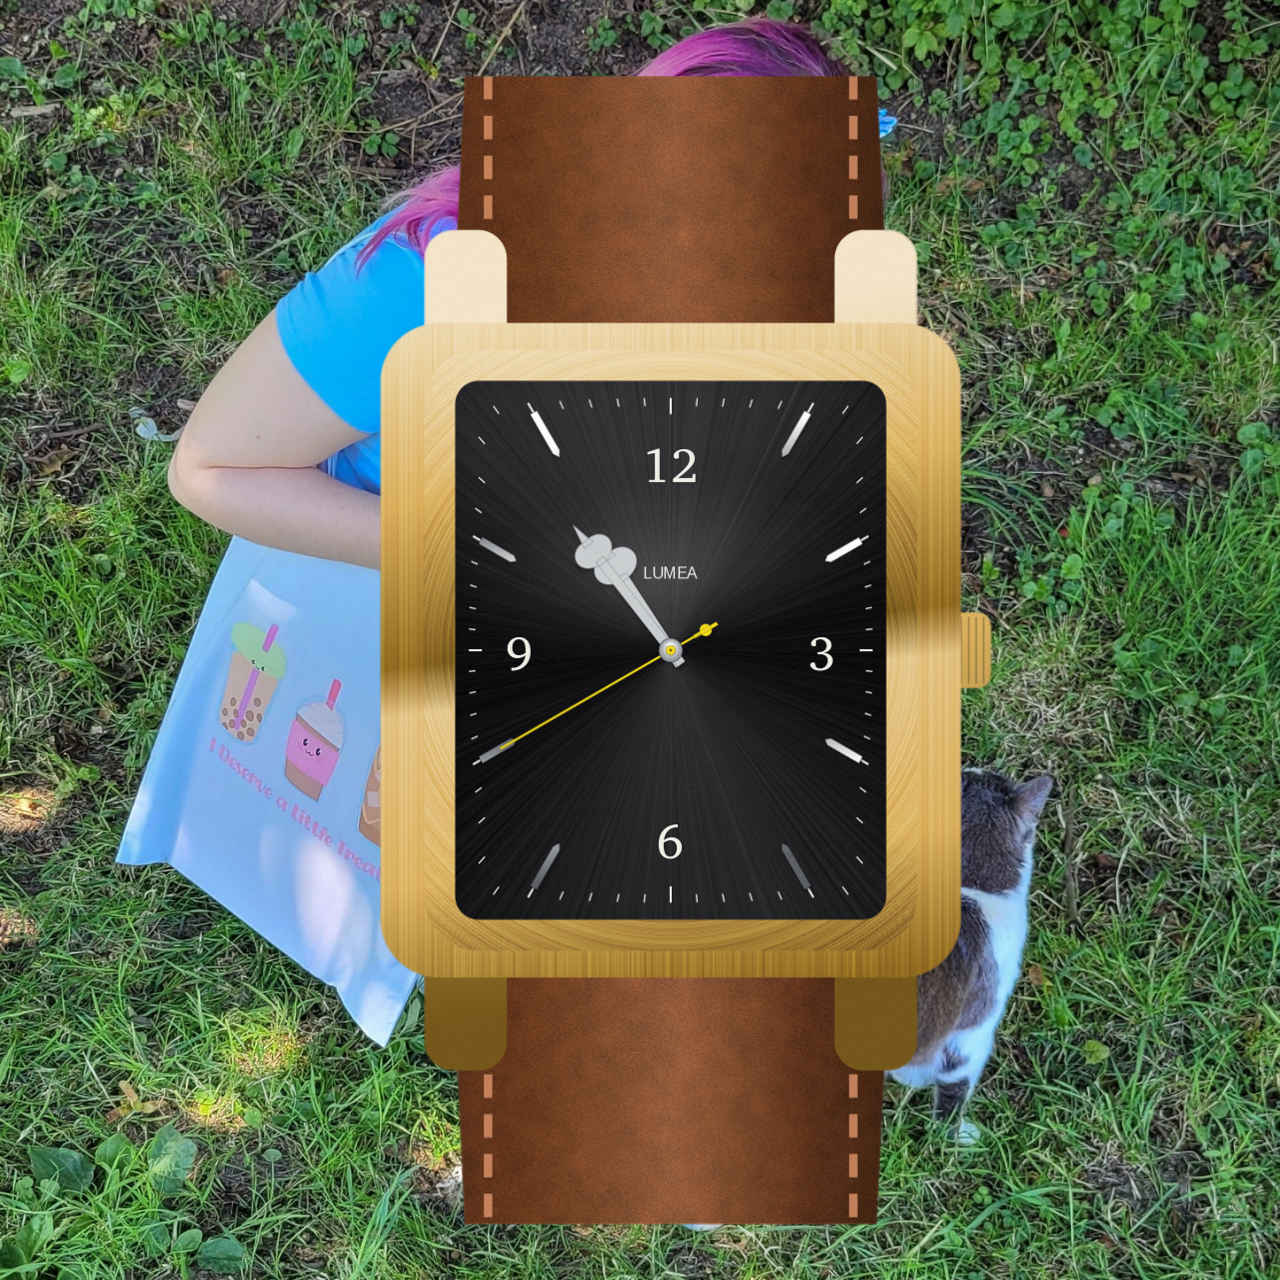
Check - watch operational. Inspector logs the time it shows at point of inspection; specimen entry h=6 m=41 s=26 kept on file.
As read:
h=10 m=53 s=40
